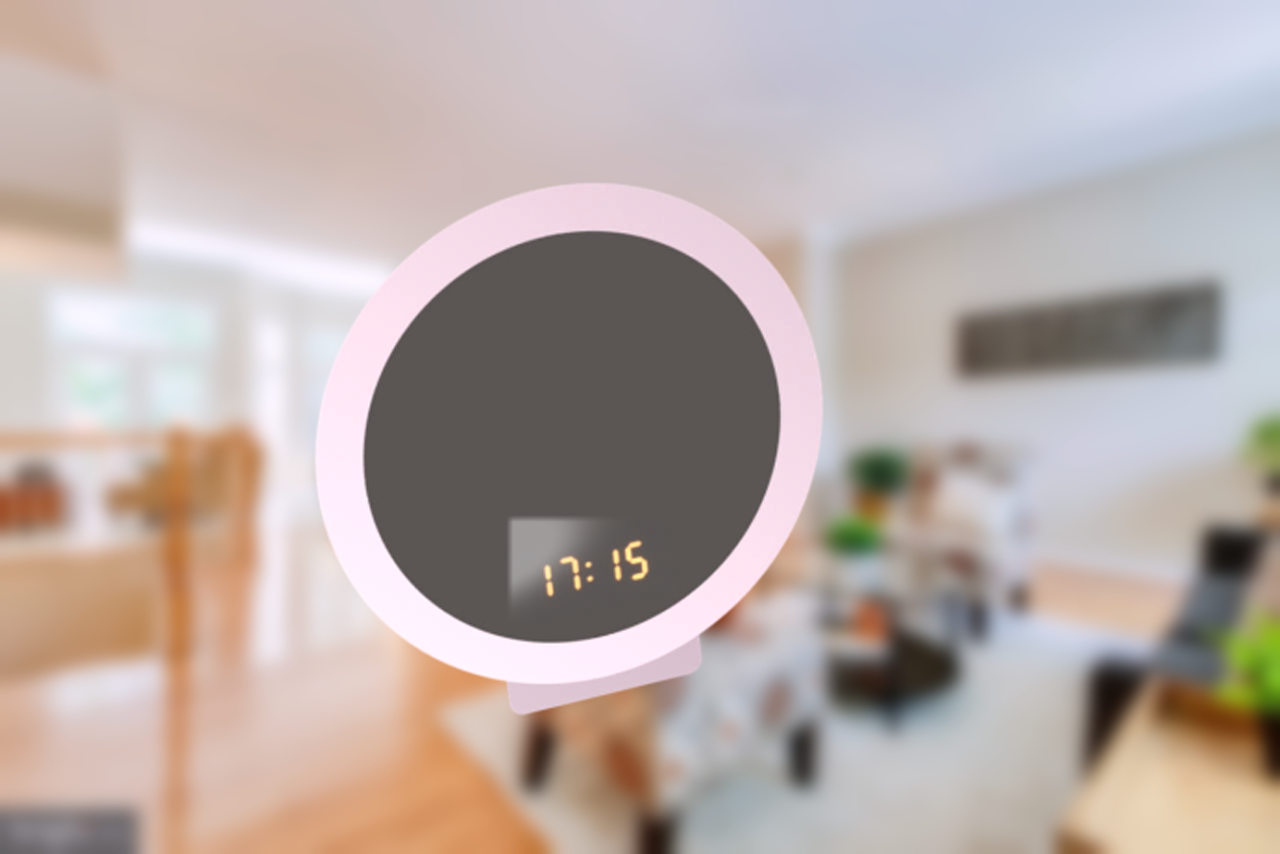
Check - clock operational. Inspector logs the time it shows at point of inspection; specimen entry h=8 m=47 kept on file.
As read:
h=17 m=15
